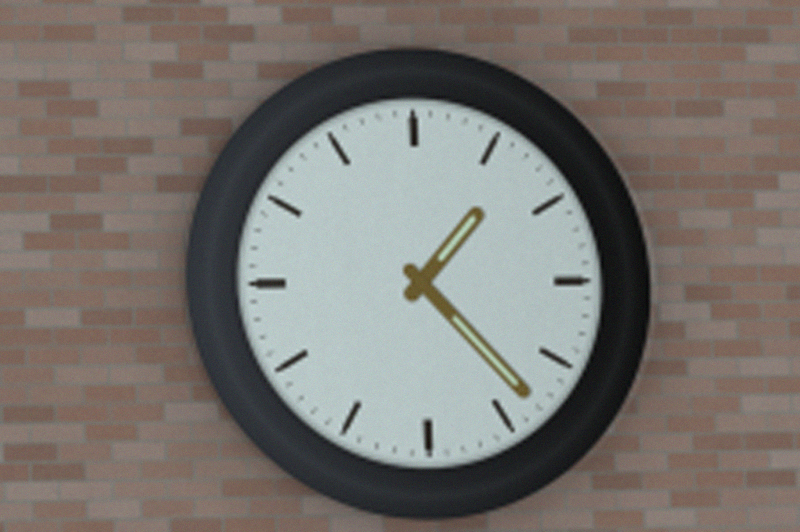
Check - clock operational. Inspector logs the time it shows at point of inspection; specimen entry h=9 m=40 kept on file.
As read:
h=1 m=23
